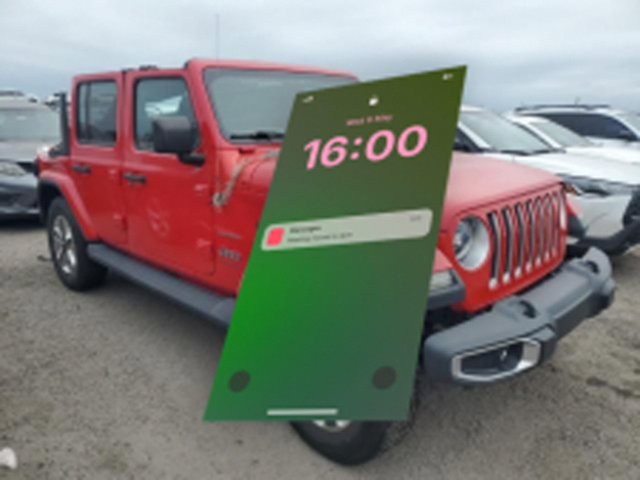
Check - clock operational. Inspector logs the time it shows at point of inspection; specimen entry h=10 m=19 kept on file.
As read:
h=16 m=0
